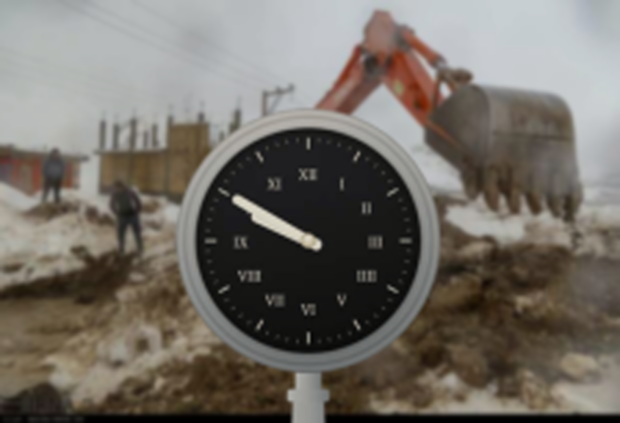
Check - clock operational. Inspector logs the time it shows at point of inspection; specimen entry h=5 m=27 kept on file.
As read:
h=9 m=50
